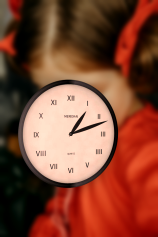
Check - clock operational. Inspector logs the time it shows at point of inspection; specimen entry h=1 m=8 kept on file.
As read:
h=1 m=12
